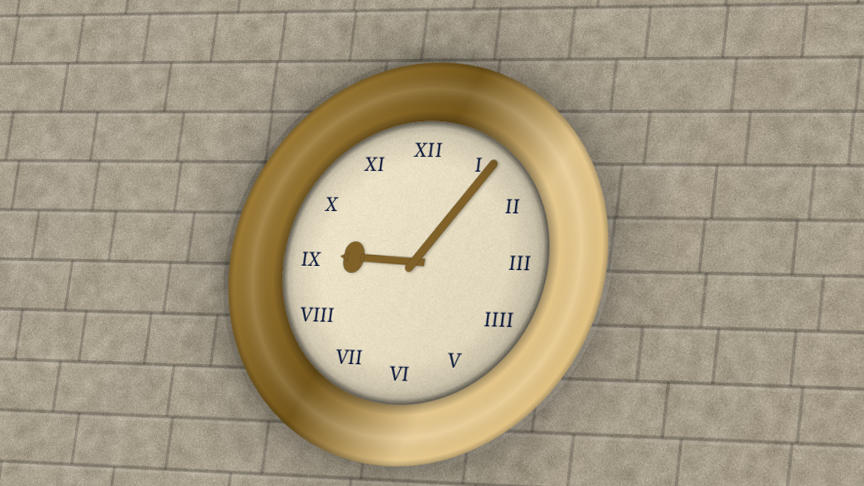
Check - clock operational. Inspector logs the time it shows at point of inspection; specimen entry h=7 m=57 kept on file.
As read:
h=9 m=6
